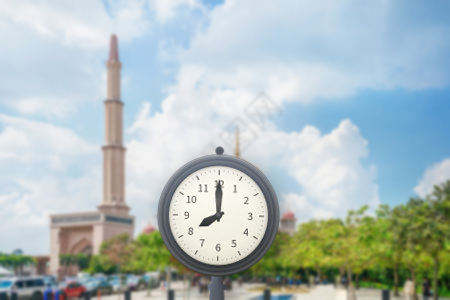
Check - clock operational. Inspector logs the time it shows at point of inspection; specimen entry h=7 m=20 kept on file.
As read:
h=8 m=0
